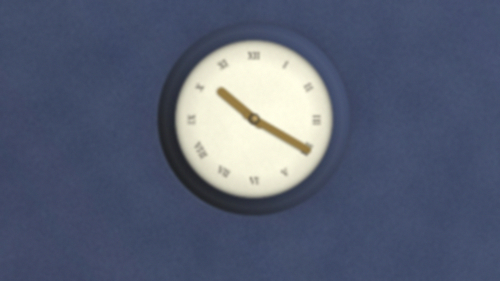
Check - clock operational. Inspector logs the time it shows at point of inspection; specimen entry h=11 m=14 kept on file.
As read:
h=10 m=20
